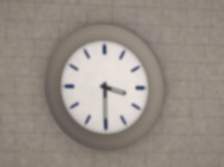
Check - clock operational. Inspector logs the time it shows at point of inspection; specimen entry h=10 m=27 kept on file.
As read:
h=3 m=30
